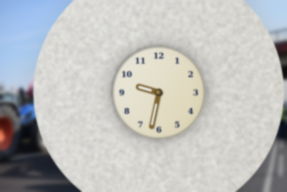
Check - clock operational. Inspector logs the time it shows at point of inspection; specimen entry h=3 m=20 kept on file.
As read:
h=9 m=32
